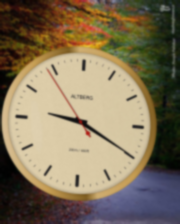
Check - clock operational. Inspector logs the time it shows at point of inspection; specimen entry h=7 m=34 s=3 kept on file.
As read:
h=9 m=19 s=54
